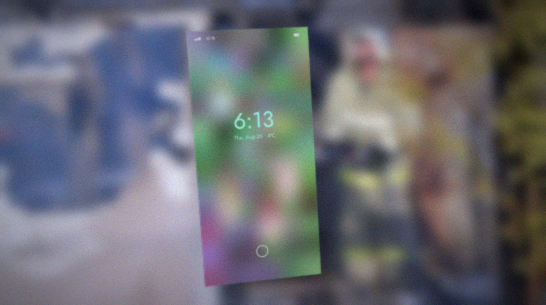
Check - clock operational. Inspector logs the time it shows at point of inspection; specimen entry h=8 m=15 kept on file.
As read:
h=6 m=13
